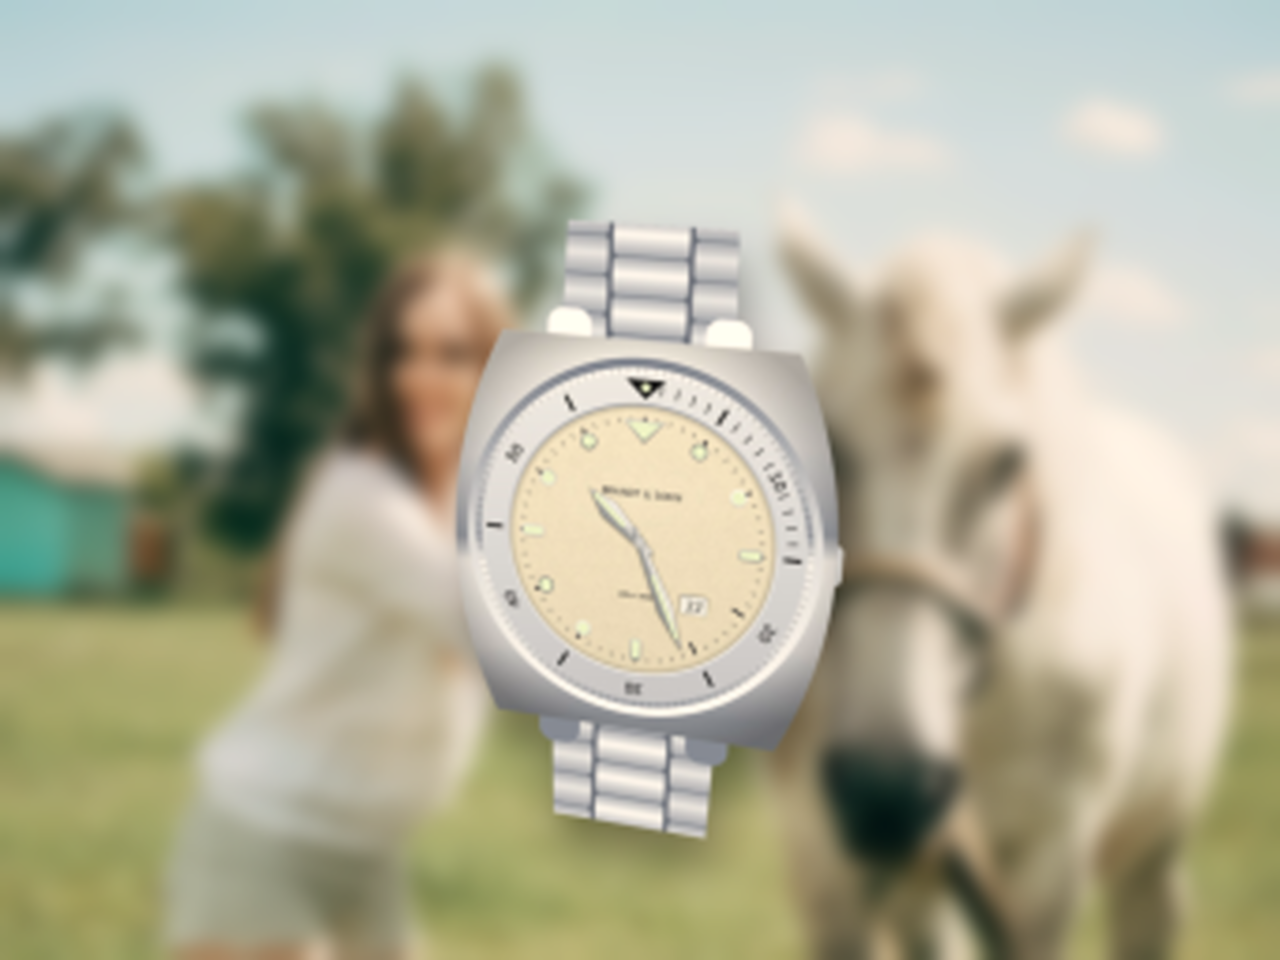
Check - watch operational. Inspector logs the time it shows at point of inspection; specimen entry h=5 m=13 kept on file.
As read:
h=10 m=26
